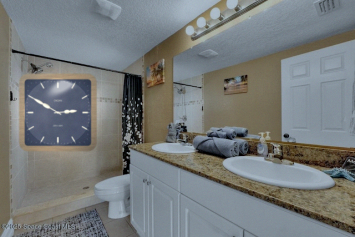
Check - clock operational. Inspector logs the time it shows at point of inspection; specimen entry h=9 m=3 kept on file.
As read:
h=2 m=50
